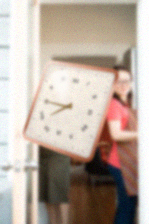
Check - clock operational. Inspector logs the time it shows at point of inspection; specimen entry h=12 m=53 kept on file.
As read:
h=7 m=45
